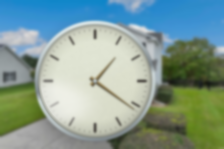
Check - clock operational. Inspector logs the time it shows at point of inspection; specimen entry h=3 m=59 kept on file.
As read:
h=1 m=21
